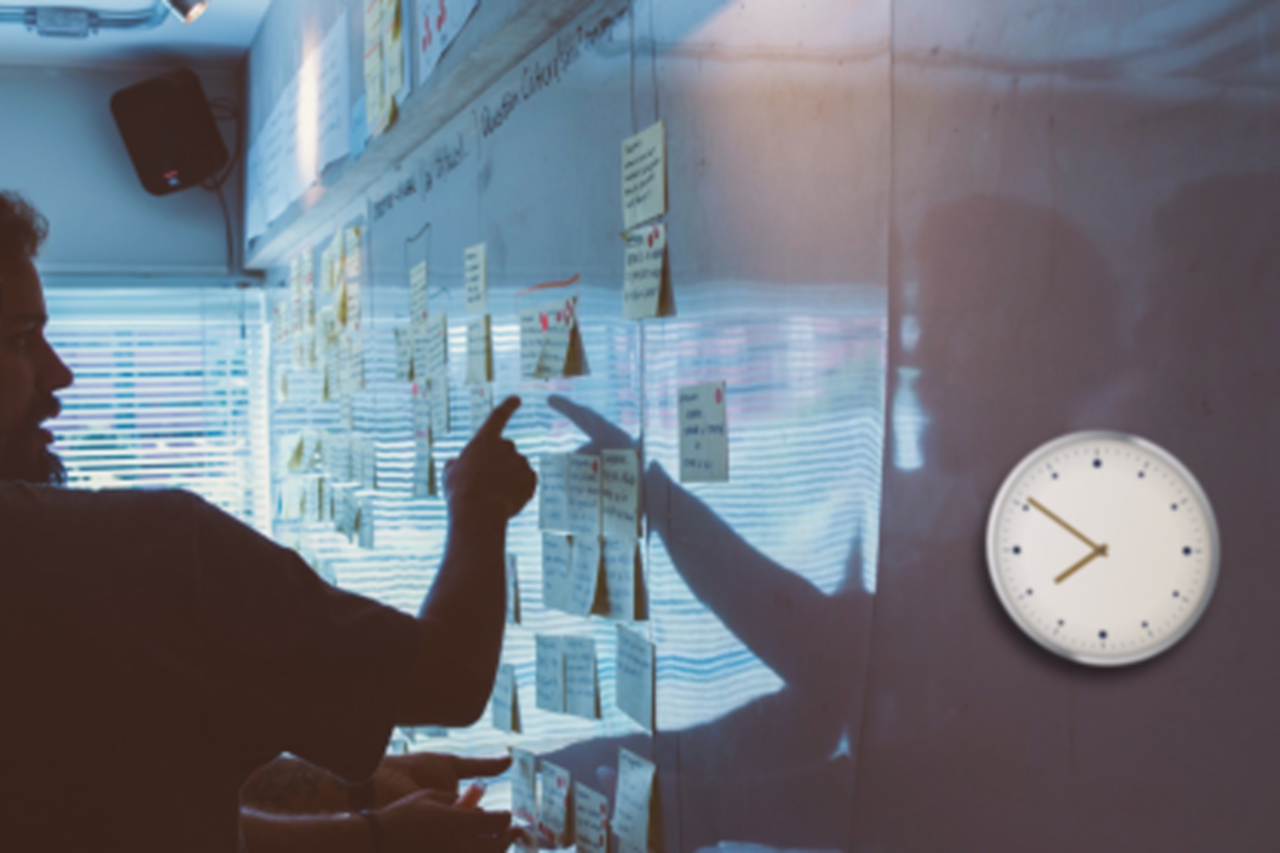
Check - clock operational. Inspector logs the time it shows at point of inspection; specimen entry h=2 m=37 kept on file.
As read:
h=7 m=51
